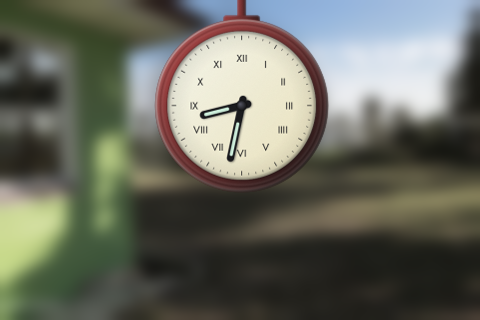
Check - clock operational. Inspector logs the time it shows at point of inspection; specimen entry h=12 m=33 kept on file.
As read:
h=8 m=32
